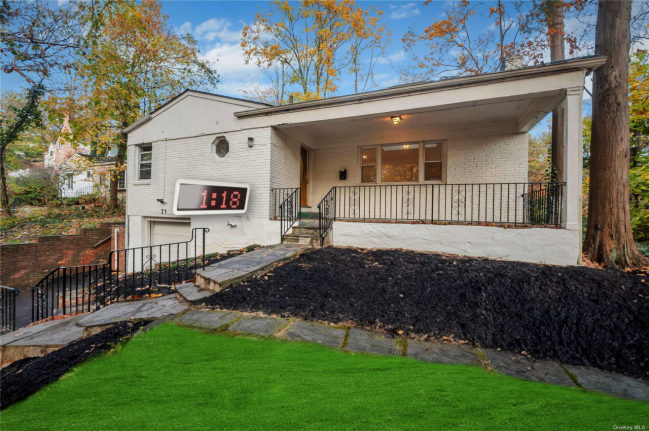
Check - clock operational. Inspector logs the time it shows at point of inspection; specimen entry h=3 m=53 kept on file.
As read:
h=1 m=18
